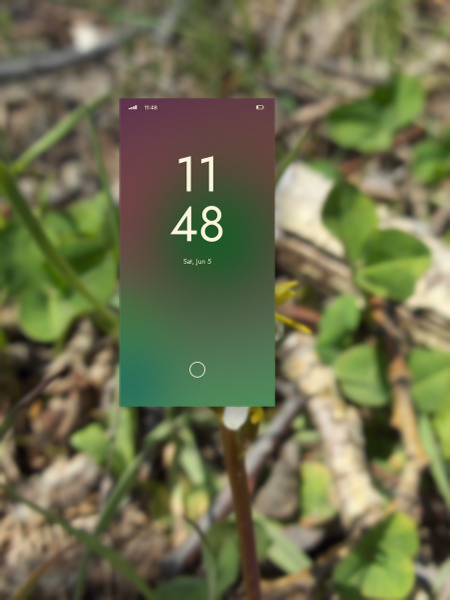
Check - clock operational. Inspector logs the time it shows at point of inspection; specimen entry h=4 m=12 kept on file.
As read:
h=11 m=48
